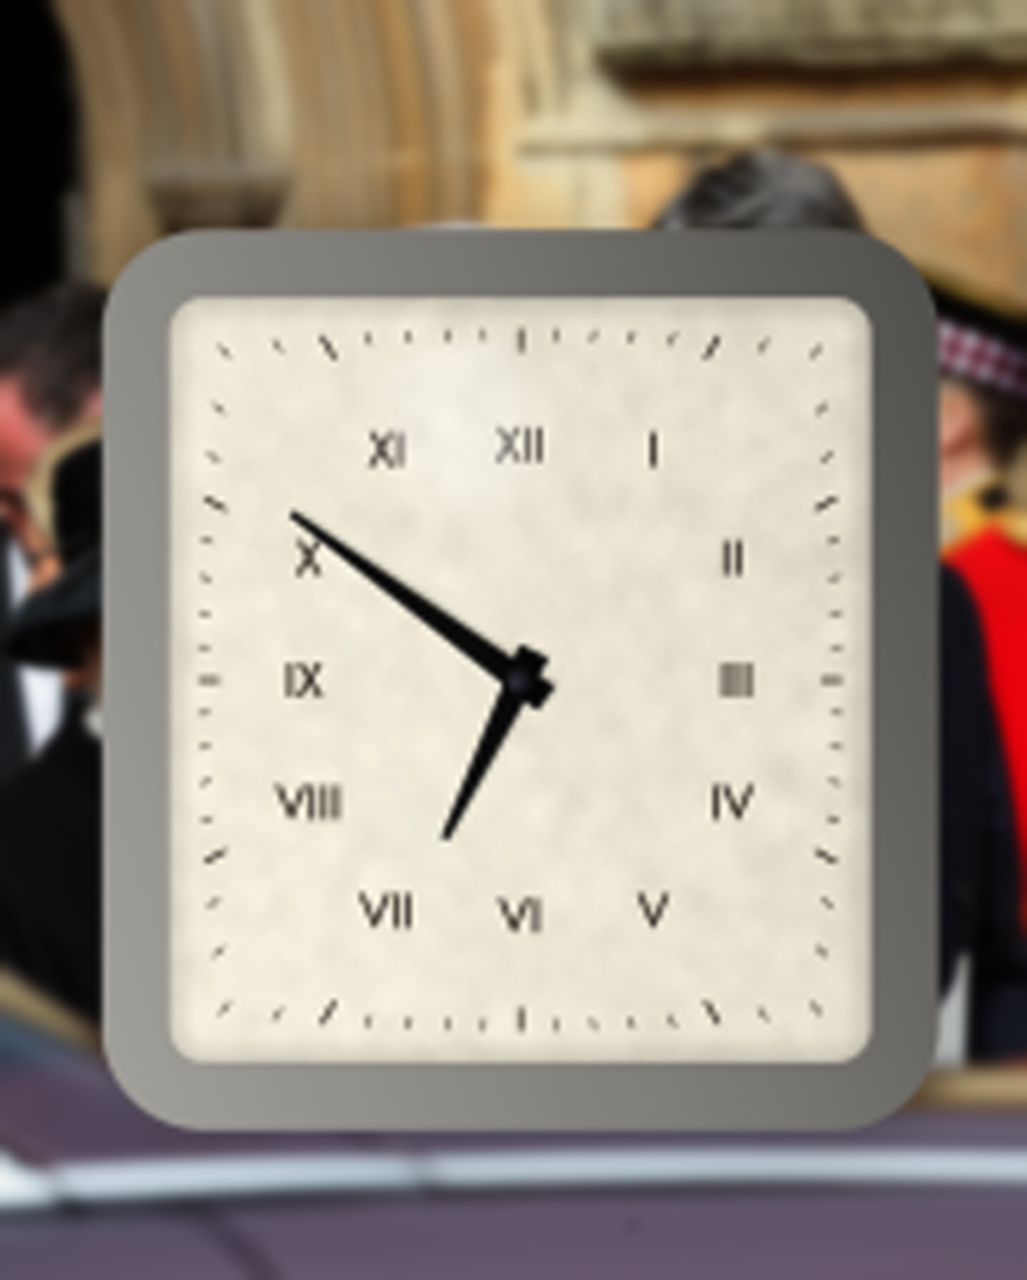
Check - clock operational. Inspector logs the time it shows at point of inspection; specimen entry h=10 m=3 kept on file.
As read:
h=6 m=51
